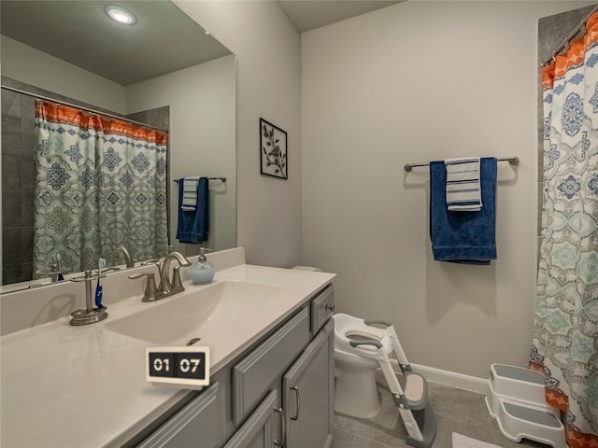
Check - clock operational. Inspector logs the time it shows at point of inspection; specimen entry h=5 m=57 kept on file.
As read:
h=1 m=7
